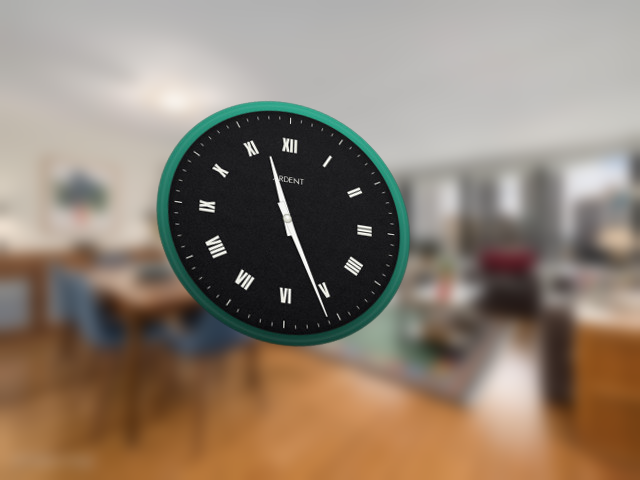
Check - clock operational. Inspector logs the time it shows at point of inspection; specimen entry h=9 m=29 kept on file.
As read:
h=11 m=26
